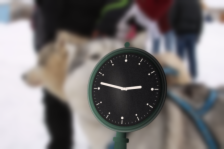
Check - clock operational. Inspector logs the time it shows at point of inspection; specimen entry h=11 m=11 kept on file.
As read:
h=2 m=47
